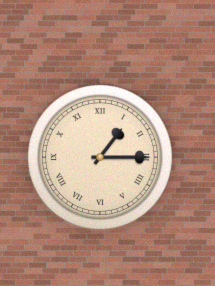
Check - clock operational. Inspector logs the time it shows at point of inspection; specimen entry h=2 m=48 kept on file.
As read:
h=1 m=15
